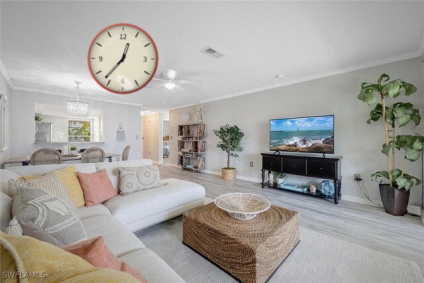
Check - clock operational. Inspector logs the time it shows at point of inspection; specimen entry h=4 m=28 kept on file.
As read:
h=12 m=37
